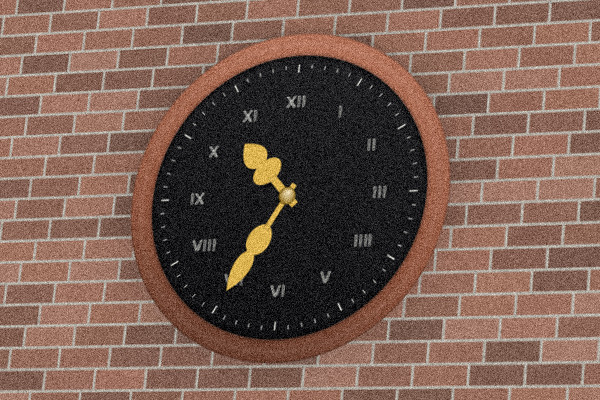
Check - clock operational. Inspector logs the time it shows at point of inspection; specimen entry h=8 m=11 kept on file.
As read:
h=10 m=35
